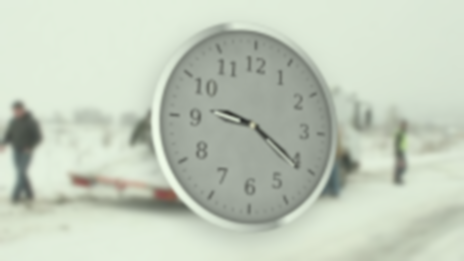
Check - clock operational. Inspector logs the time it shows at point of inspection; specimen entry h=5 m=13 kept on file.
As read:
h=9 m=21
